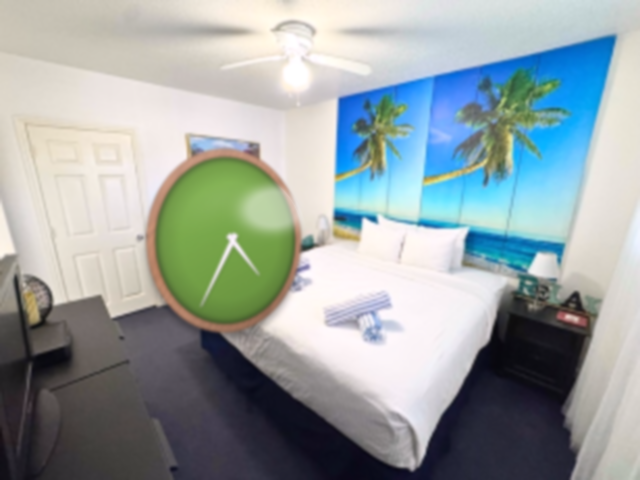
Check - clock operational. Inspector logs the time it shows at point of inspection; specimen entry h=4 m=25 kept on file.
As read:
h=4 m=35
